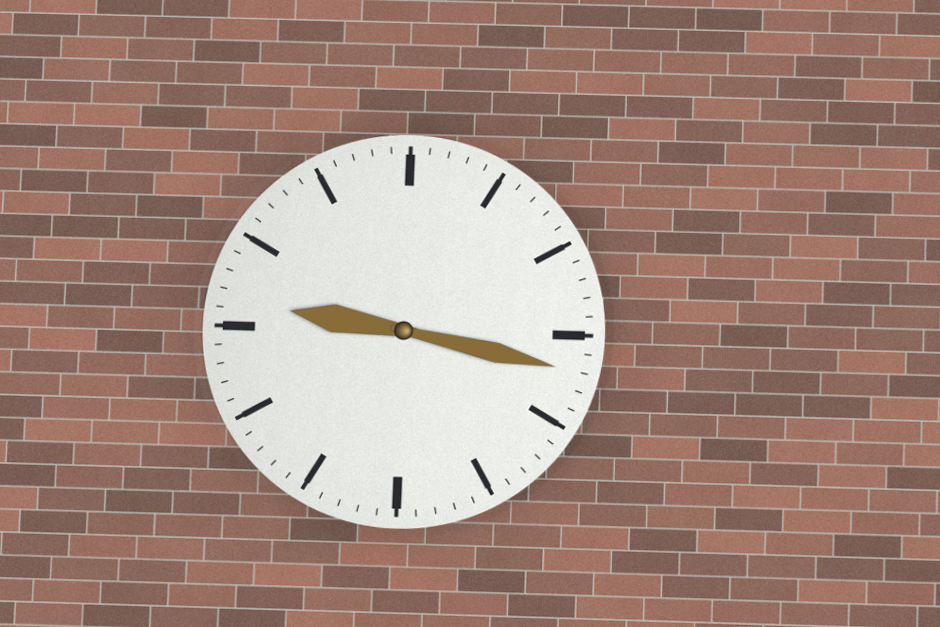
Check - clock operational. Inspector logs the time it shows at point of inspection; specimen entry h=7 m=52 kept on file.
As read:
h=9 m=17
